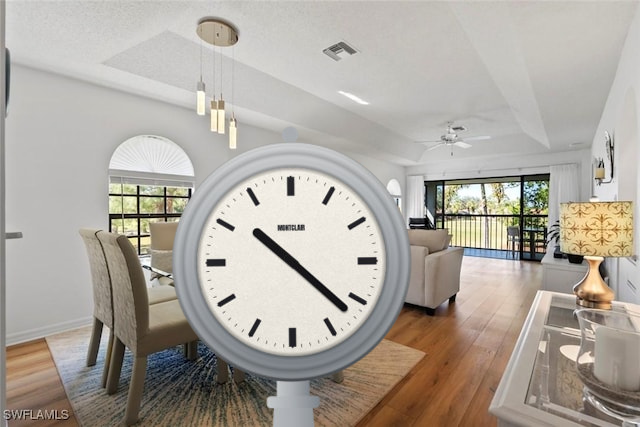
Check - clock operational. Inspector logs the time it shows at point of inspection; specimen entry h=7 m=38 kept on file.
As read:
h=10 m=22
